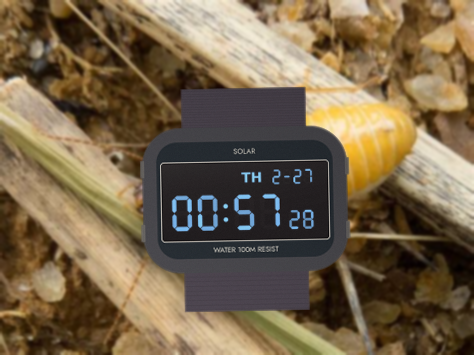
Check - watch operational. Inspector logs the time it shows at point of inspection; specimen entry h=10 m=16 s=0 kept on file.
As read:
h=0 m=57 s=28
